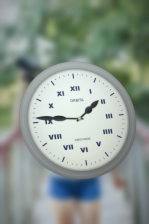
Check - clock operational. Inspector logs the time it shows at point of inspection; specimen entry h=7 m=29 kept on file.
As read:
h=1 m=46
